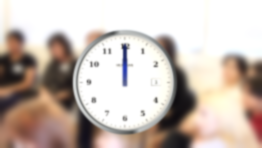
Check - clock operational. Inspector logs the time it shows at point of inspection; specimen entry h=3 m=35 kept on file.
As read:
h=12 m=0
